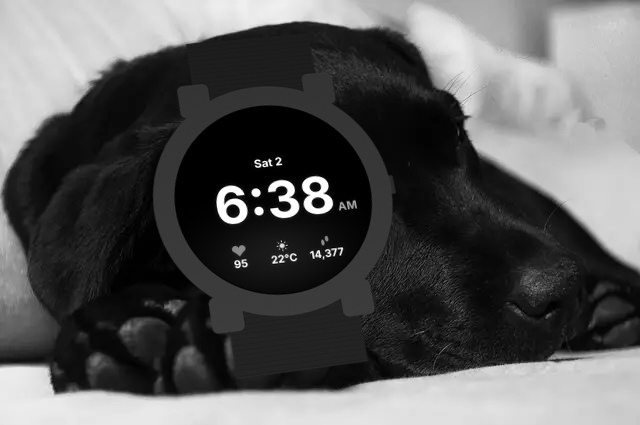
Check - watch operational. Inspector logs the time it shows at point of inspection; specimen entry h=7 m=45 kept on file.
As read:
h=6 m=38
